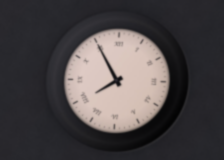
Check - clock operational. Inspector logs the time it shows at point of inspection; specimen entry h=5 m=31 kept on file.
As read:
h=7 m=55
